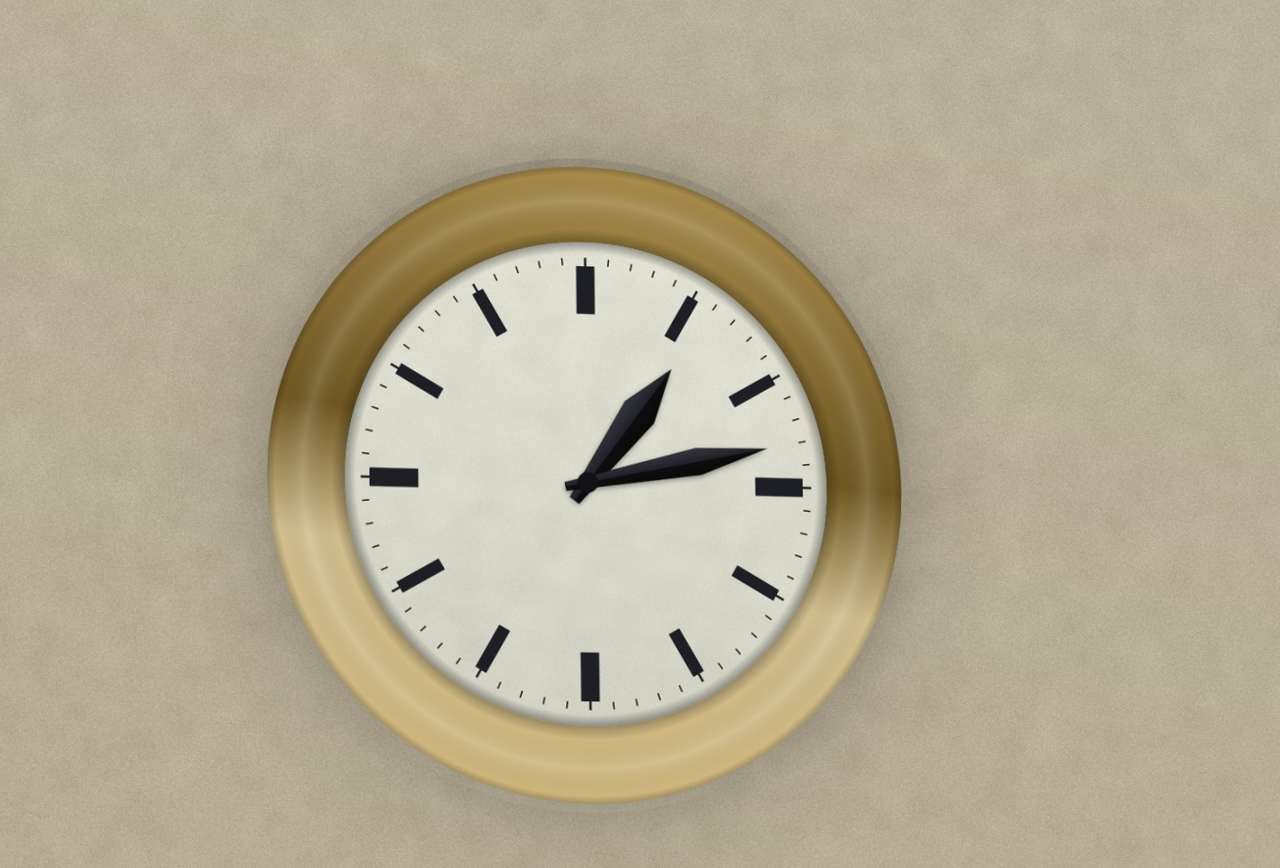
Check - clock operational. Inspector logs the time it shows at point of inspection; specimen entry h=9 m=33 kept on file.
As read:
h=1 m=13
